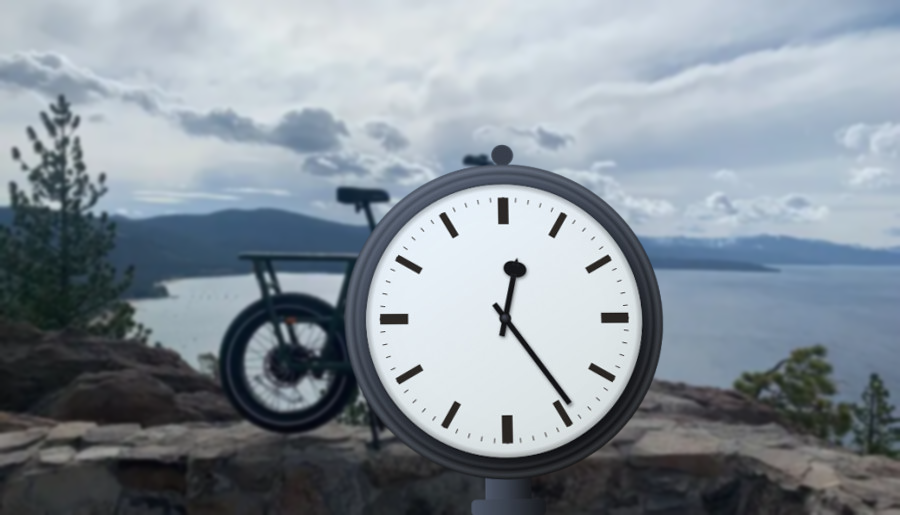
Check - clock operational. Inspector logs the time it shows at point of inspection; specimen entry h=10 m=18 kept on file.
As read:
h=12 m=24
